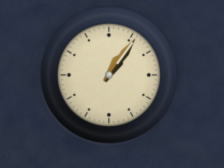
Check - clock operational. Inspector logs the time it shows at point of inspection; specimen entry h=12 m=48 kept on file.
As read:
h=1 m=6
